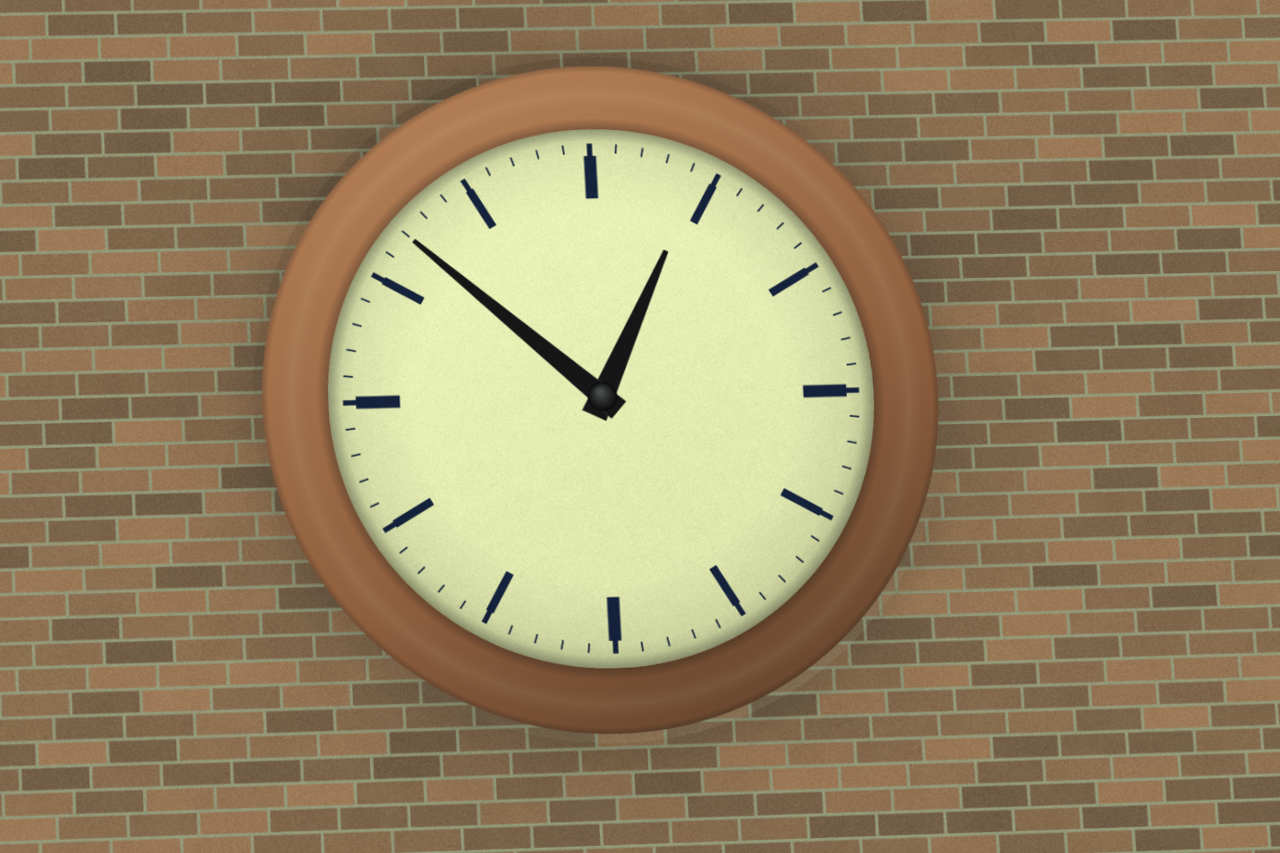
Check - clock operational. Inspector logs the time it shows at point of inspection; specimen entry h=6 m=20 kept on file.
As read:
h=12 m=52
